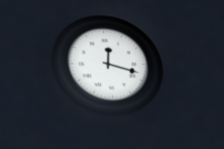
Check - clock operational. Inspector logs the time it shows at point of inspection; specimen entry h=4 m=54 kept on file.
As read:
h=12 m=18
